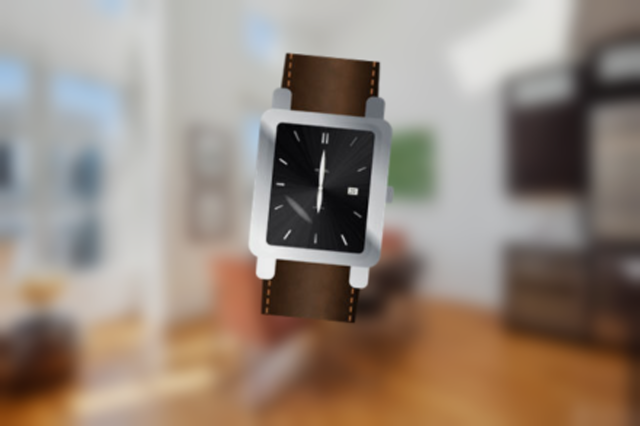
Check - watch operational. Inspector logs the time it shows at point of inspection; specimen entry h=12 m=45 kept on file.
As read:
h=6 m=0
